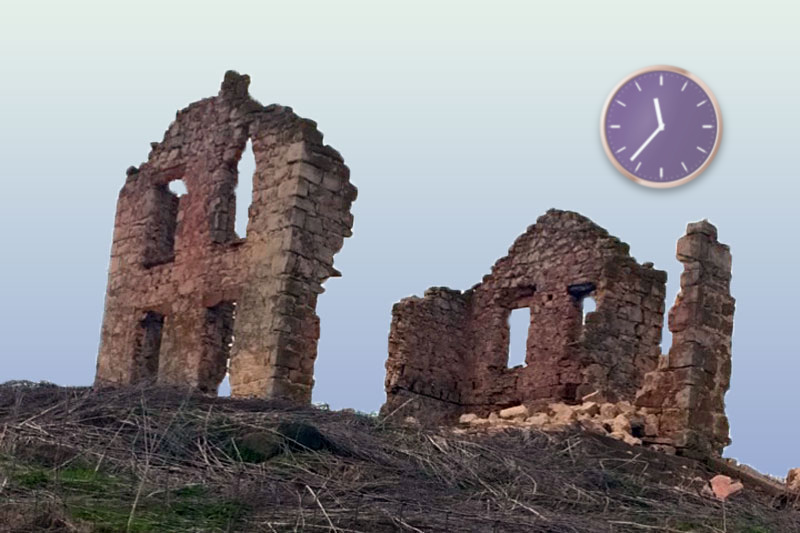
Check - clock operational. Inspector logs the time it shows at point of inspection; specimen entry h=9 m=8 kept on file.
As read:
h=11 m=37
